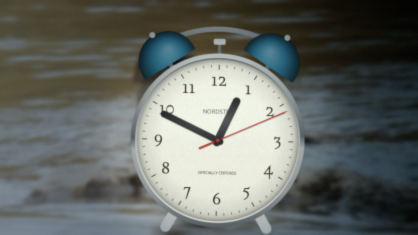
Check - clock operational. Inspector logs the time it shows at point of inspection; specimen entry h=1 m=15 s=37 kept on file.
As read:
h=12 m=49 s=11
